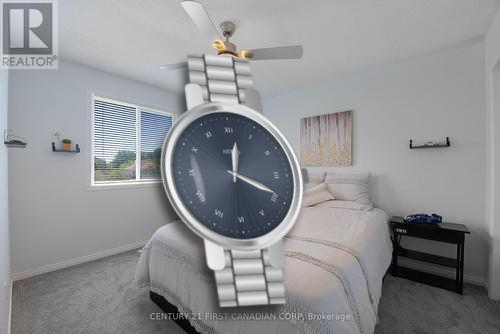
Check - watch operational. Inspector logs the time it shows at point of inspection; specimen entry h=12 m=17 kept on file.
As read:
h=12 m=19
